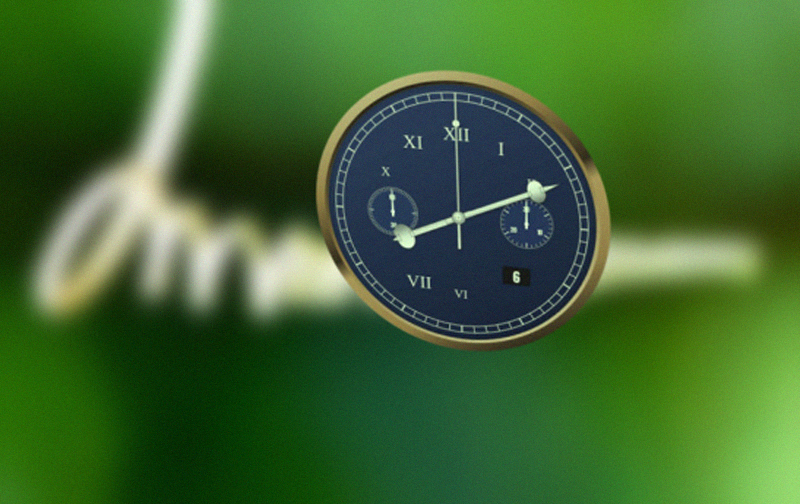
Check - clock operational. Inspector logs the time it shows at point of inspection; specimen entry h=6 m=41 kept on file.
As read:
h=8 m=11
